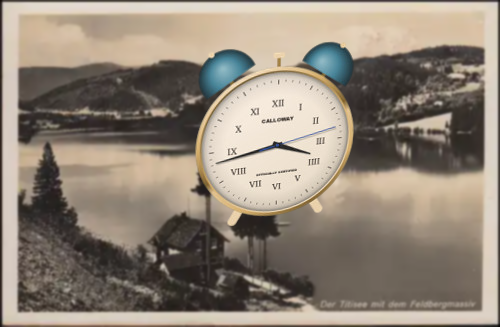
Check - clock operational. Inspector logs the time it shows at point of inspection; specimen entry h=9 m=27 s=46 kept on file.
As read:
h=3 m=43 s=13
